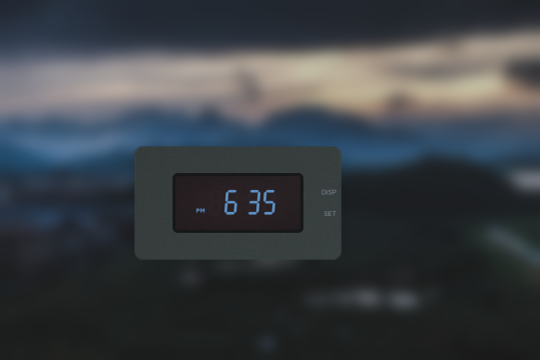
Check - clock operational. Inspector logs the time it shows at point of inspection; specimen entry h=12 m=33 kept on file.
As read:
h=6 m=35
